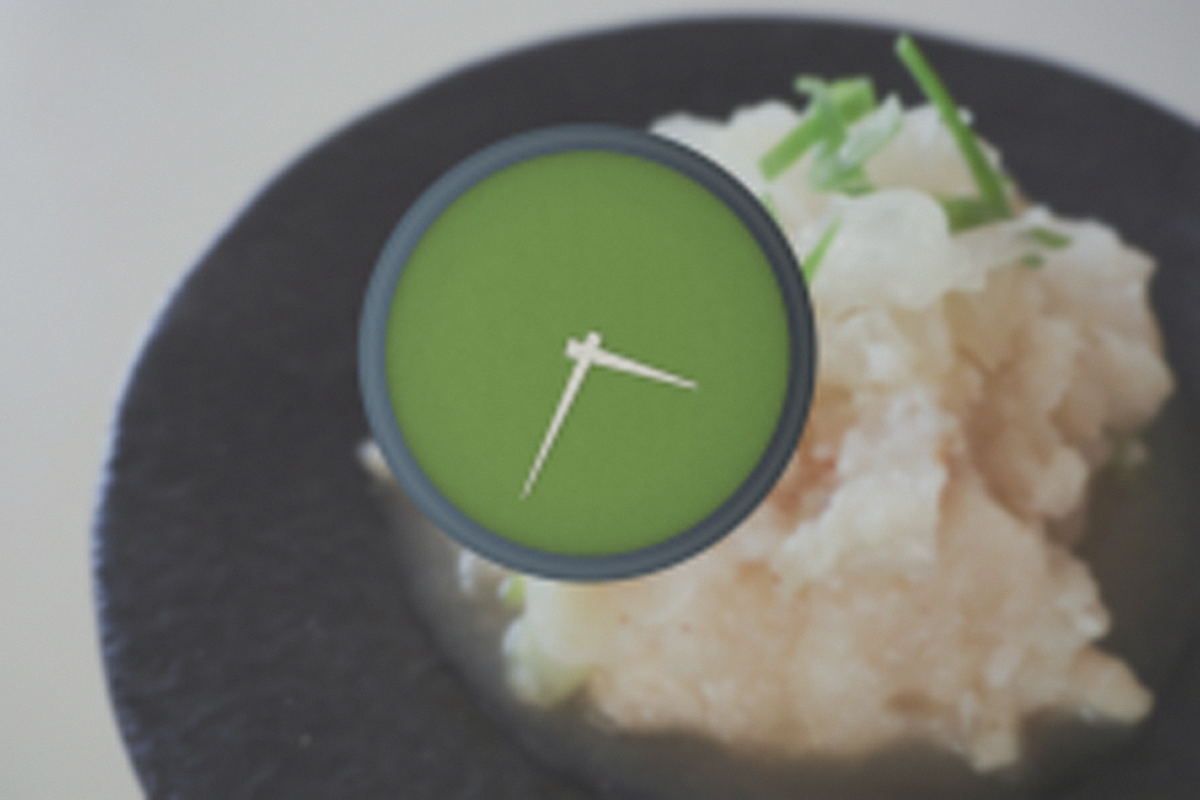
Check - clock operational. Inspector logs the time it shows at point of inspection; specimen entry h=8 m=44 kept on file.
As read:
h=3 m=34
